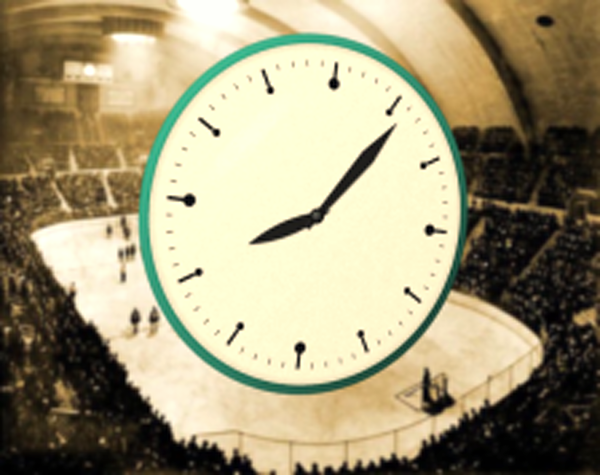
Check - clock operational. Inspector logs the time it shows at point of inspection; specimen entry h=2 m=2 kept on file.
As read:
h=8 m=6
